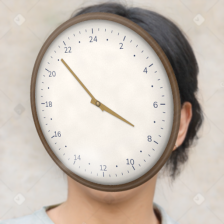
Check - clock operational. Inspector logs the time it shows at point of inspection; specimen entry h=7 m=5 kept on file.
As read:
h=7 m=53
